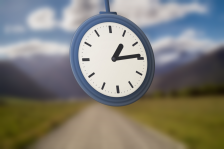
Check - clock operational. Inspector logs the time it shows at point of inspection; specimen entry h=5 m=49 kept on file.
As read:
h=1 m=14
